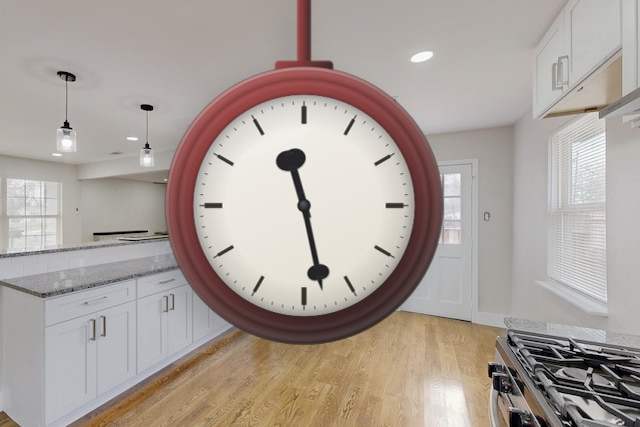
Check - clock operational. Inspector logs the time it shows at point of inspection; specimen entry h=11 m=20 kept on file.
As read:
h=11 m=28
